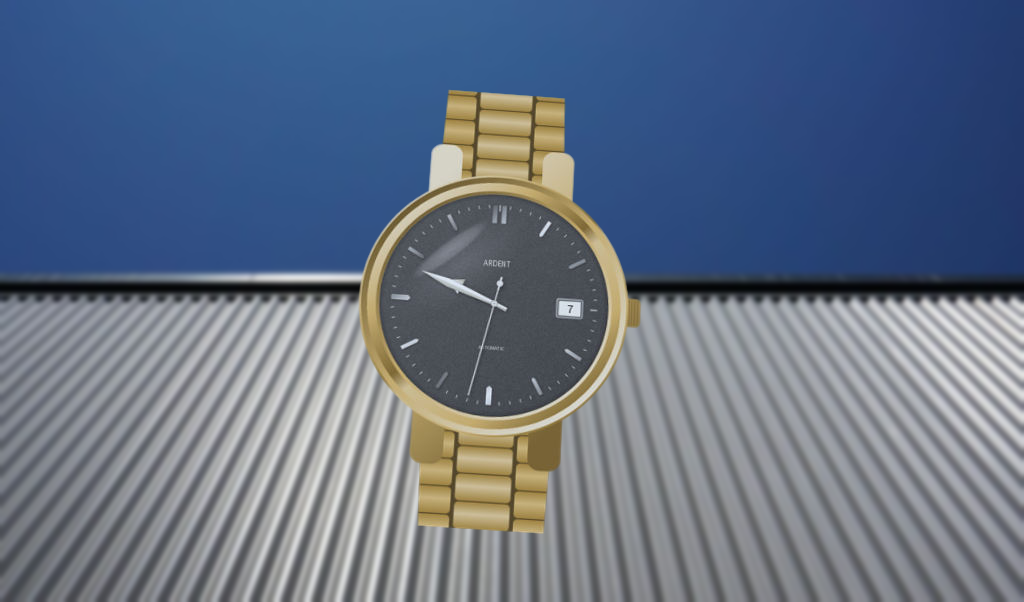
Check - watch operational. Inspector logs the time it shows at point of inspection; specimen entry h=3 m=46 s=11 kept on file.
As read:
h=9 m=48 s=32
